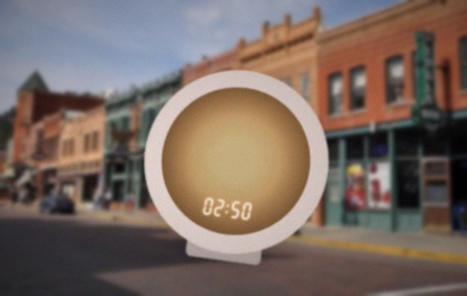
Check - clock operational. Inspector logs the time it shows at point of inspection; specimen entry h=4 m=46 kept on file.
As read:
h=2 m=50
